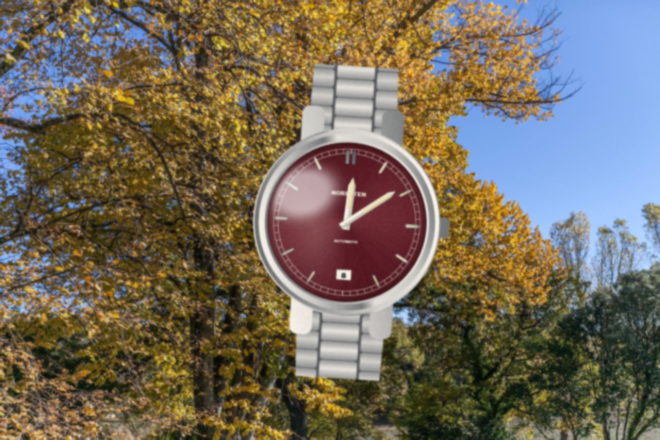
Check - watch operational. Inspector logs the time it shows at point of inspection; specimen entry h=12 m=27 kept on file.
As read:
h=12 m=9
